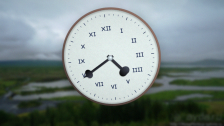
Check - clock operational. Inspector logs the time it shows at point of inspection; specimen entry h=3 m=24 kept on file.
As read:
h=4 m=40
